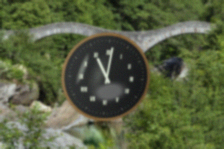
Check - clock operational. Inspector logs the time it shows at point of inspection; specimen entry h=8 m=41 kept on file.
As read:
h=11 m=1
